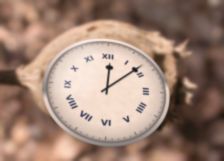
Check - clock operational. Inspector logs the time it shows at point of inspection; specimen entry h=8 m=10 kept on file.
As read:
h=12 m=8
